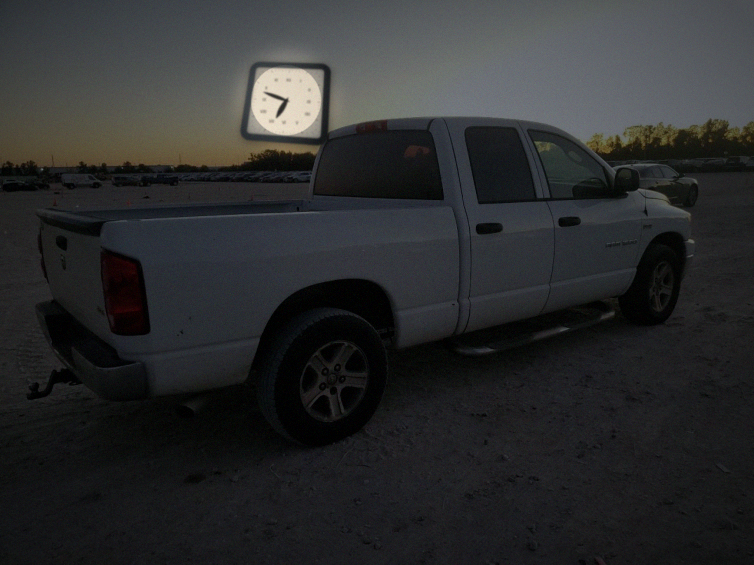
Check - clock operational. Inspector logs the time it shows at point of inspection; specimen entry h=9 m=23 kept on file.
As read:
h=6 m=48
